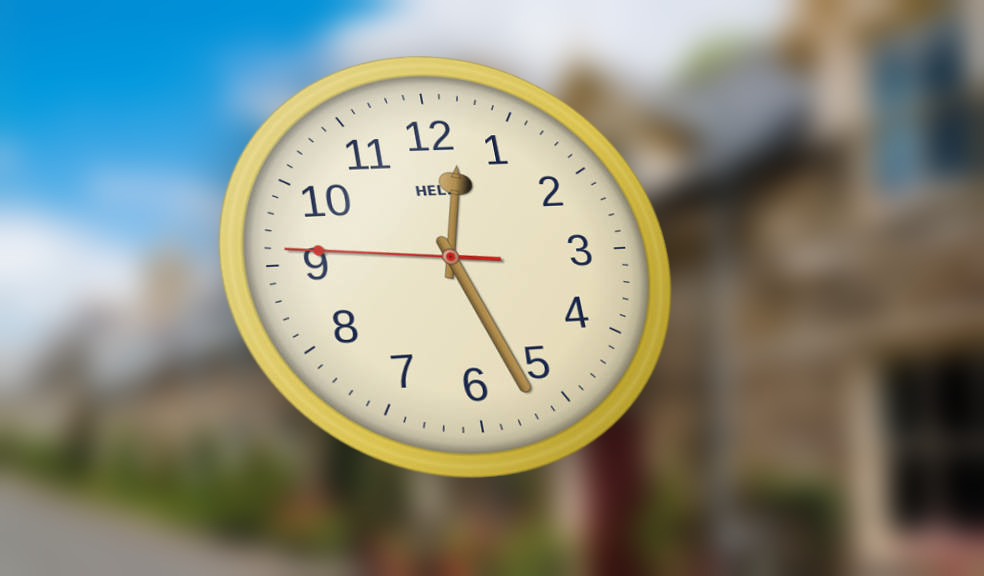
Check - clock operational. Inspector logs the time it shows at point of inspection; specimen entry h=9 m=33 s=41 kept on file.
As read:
h=12 m=26 s=46
